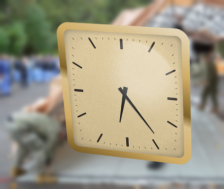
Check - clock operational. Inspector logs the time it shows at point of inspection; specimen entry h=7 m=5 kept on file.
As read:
h=6 m=24
